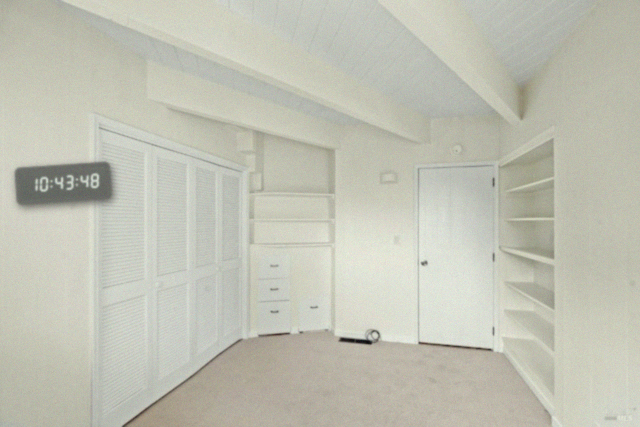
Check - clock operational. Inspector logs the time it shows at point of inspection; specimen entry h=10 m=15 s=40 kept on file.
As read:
h=10 m=43 s=48
